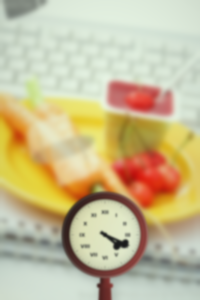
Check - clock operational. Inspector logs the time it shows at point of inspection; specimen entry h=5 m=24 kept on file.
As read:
h=4 m=19
